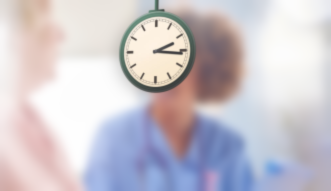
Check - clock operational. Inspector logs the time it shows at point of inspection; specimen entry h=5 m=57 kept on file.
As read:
h=2 m=16
